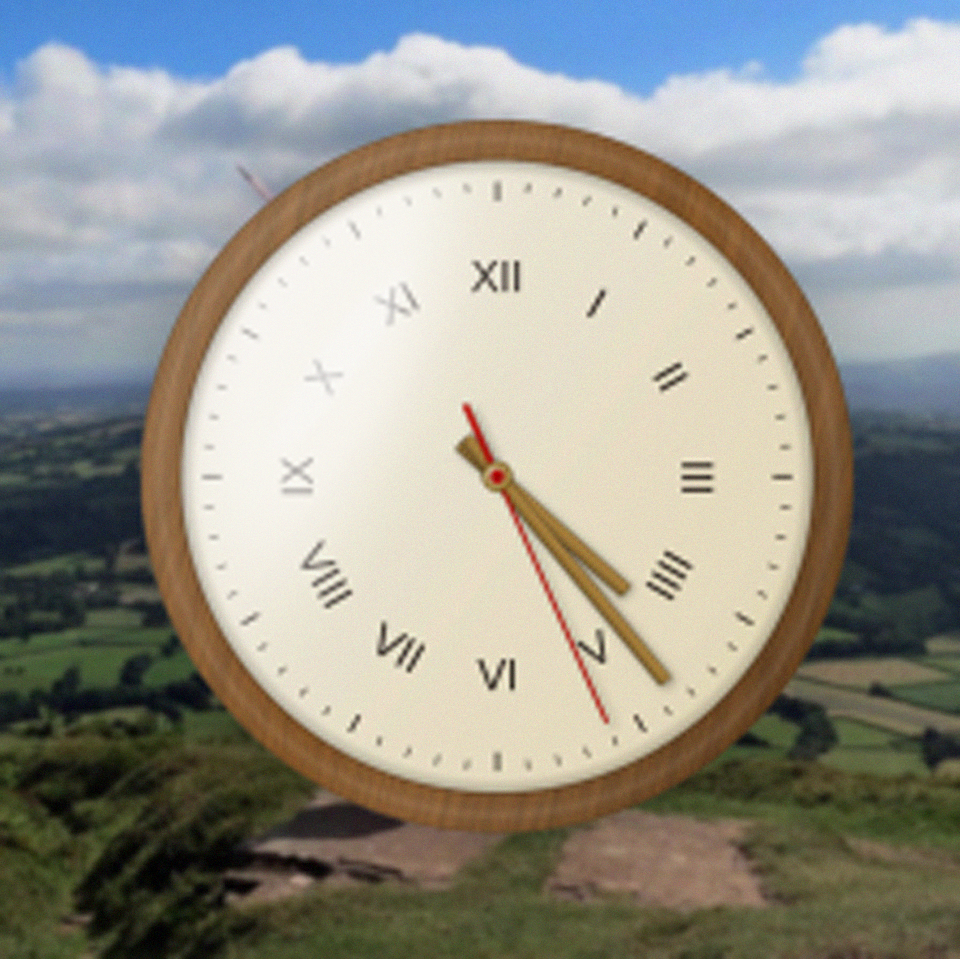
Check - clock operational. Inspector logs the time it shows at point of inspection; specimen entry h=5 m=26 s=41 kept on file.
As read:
h=4 m=23 s=26
